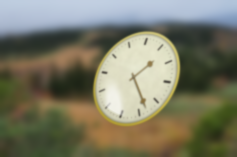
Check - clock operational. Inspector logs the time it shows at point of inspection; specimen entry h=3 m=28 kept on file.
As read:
h=1 m=23
